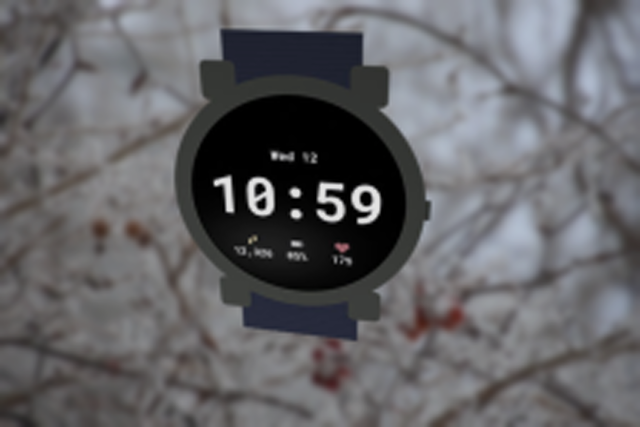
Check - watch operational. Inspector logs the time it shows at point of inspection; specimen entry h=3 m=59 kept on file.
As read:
h=10 m=59
